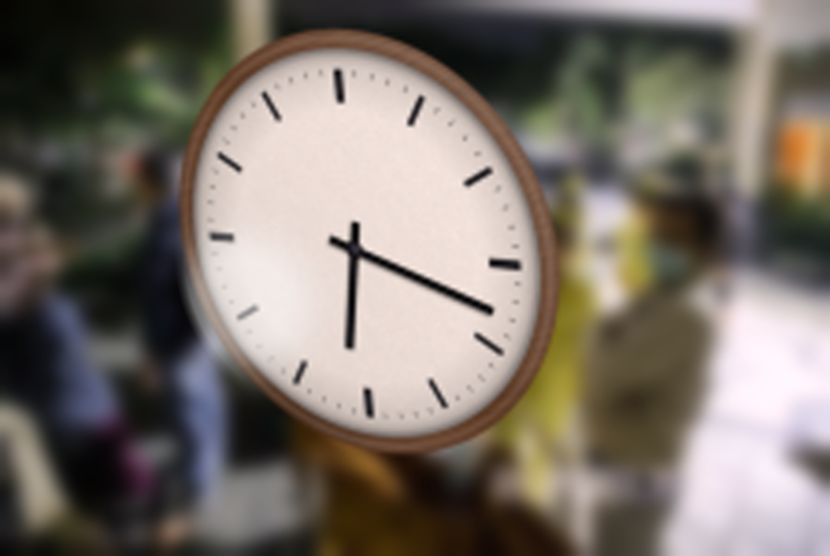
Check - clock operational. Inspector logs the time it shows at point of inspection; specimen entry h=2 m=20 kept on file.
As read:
h=6 m=18
